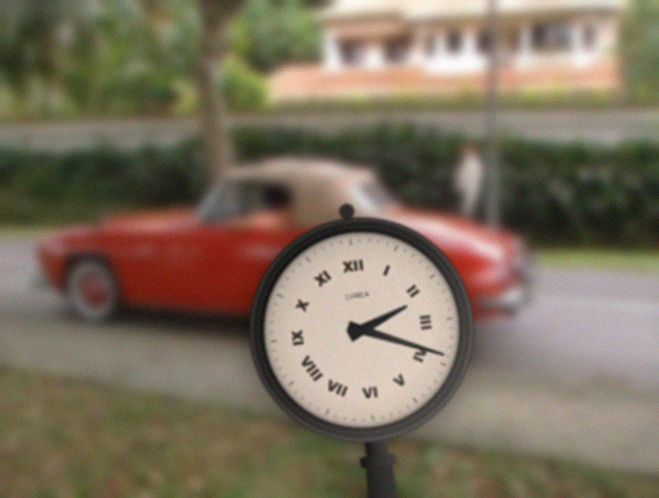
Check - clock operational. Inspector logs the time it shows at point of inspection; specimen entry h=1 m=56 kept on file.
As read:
h=2 m=19
